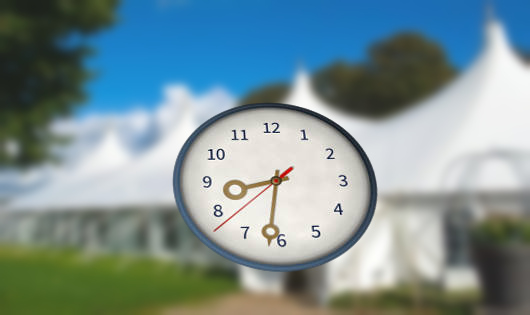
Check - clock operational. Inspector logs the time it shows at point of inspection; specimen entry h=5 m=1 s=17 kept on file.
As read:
h=8 m=31 s=38
